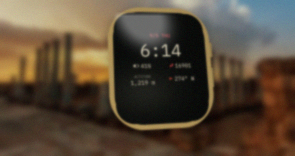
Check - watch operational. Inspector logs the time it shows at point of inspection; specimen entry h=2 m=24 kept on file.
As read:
h=6 m=14
